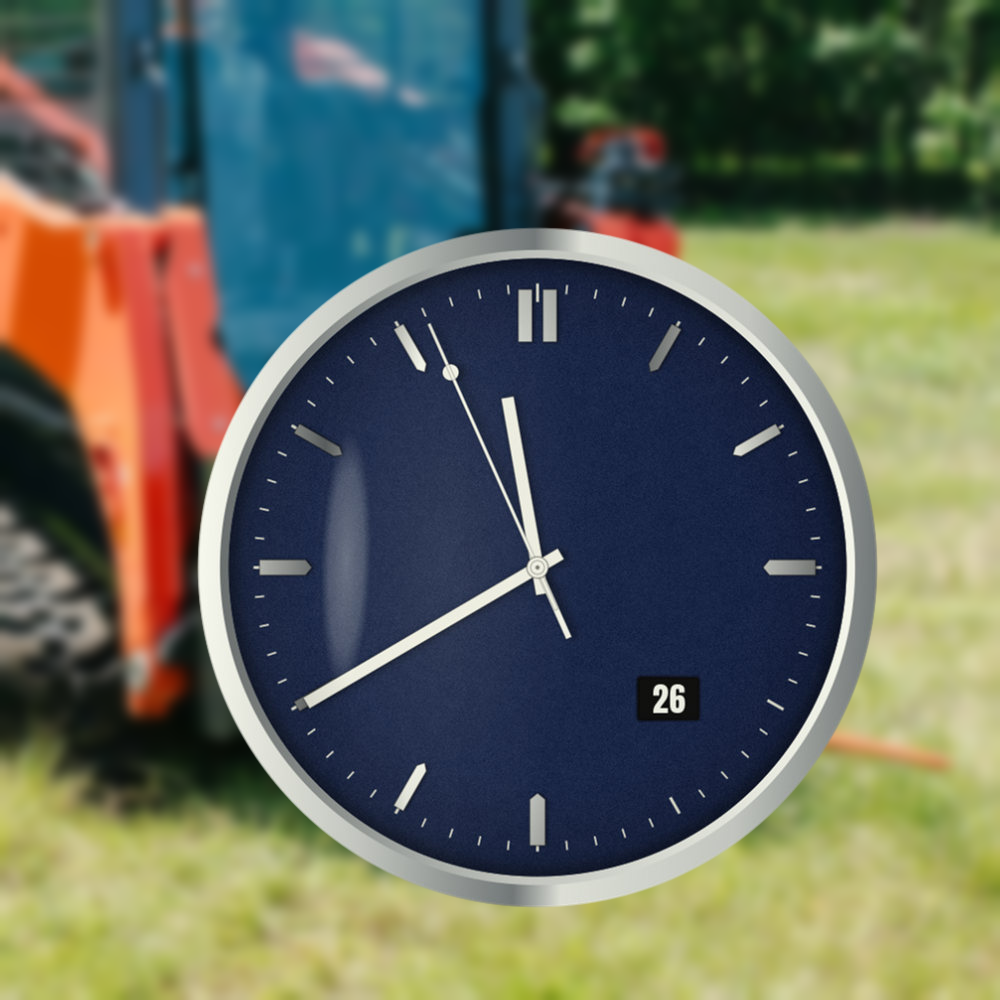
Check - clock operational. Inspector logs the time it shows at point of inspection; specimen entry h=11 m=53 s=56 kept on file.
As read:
h=11 m=39 s=56
